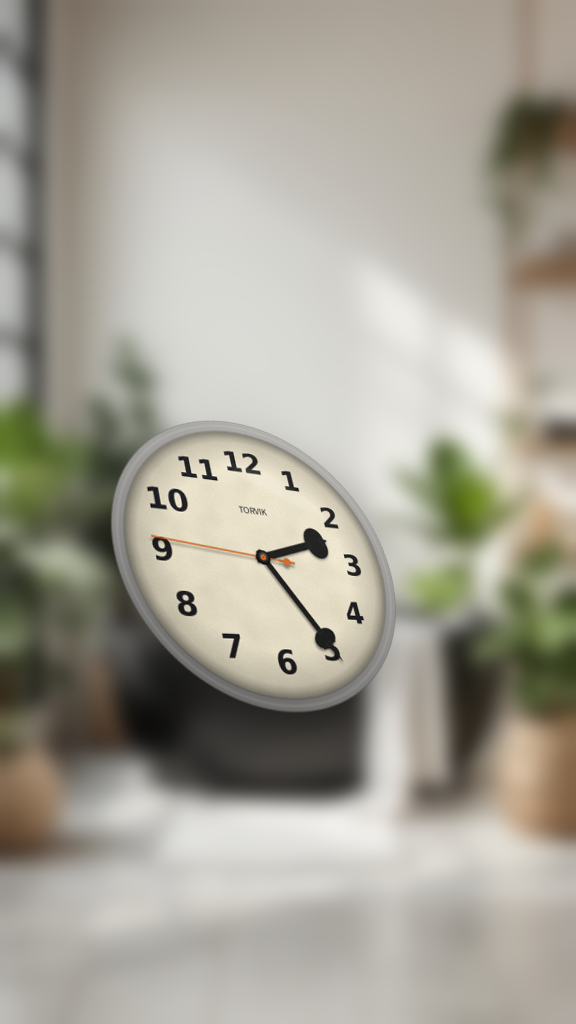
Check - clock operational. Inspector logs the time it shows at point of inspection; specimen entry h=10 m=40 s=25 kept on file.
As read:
h=2 m=24 s=46
